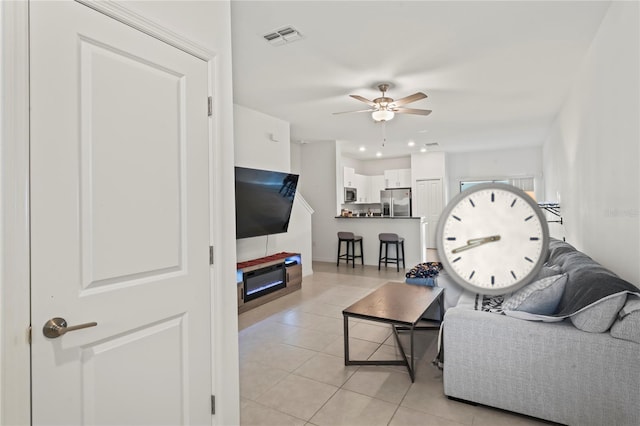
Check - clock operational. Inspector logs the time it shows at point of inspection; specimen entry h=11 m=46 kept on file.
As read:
h=8 m=42
